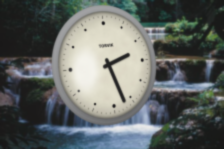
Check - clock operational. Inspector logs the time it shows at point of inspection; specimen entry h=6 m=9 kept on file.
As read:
h=2 m=27
